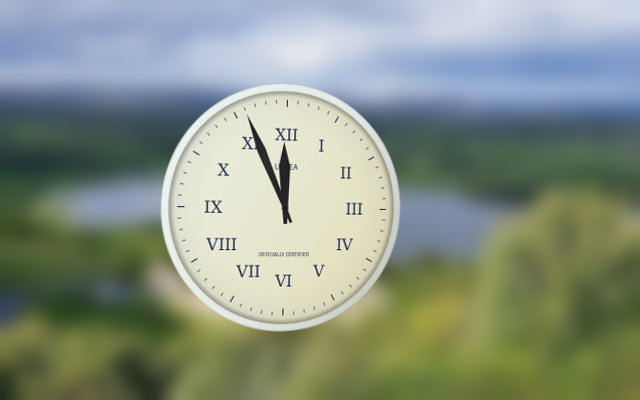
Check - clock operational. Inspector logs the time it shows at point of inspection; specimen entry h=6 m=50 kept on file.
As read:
h=11 m=56
